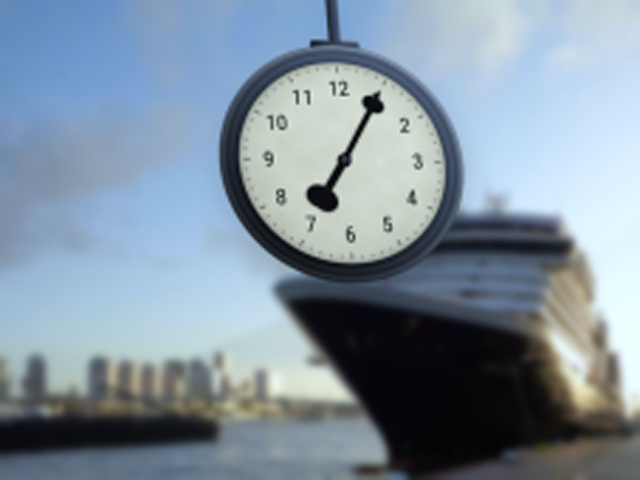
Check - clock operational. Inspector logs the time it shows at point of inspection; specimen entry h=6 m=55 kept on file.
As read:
h=7 m=5
